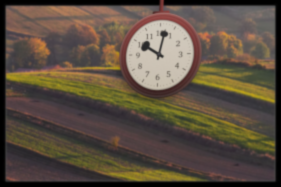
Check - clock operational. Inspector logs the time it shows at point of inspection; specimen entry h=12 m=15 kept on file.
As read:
h=10 m=2
